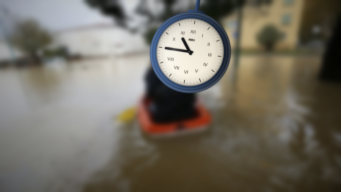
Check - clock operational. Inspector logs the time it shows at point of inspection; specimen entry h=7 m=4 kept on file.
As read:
h=10 m=45
